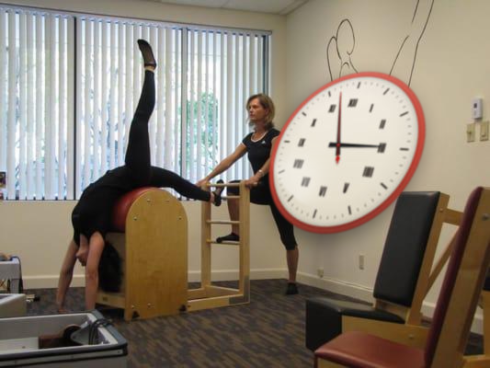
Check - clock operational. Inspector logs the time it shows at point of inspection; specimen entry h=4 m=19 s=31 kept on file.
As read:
h=2 m=56 s=57
